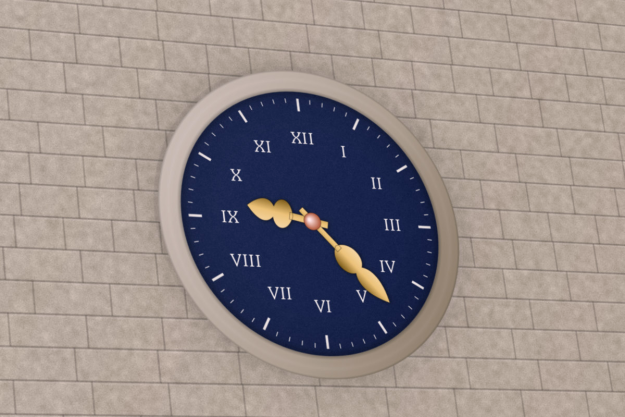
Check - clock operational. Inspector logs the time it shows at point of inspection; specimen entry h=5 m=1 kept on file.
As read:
h=9 m=23
